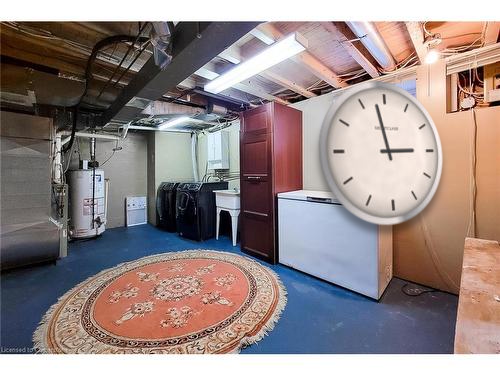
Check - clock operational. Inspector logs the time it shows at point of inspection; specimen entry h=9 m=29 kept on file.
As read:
h=2 m=58
